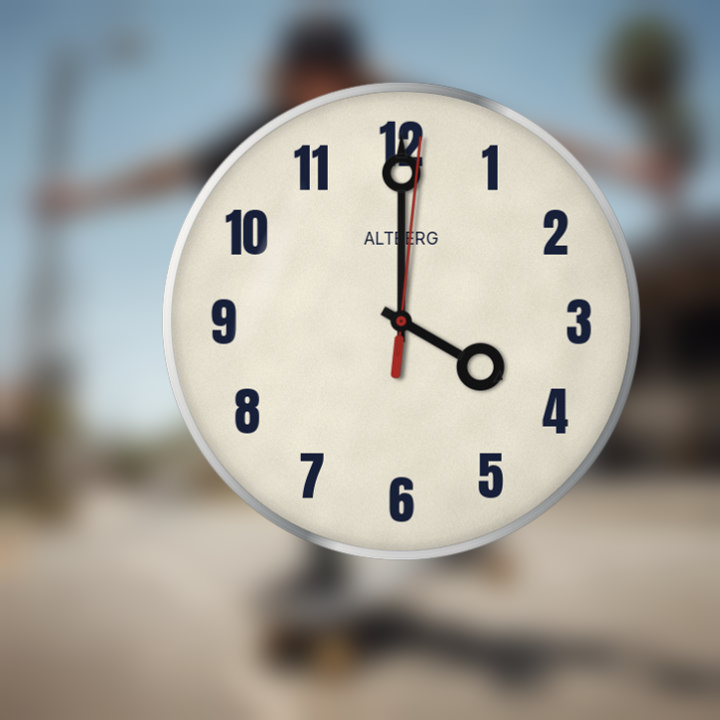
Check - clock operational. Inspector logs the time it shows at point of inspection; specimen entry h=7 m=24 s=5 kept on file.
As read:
h=4 m=0 s=1
